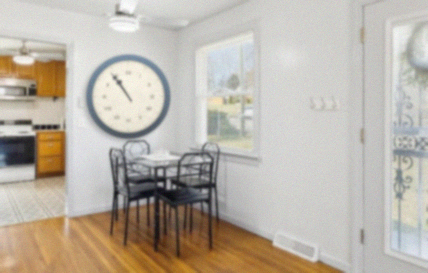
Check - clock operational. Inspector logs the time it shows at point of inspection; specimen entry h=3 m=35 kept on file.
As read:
h=10 m=54
